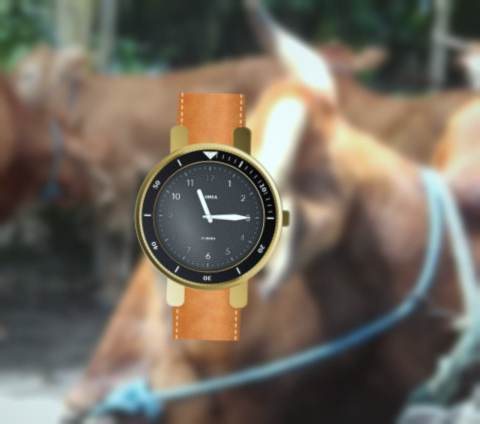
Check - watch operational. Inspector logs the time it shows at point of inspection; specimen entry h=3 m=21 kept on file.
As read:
h=11 m=15
